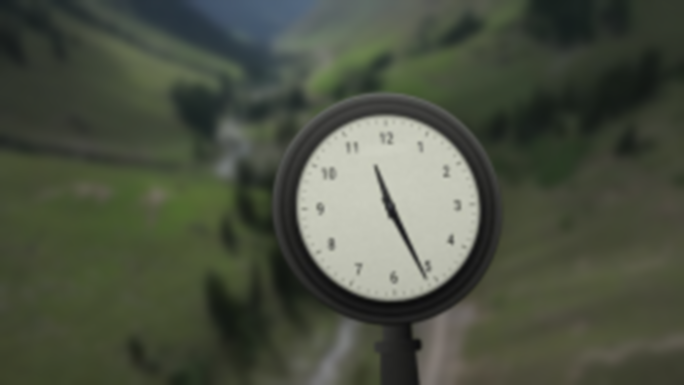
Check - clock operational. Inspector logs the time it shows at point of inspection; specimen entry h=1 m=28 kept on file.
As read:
h=11 m=26
